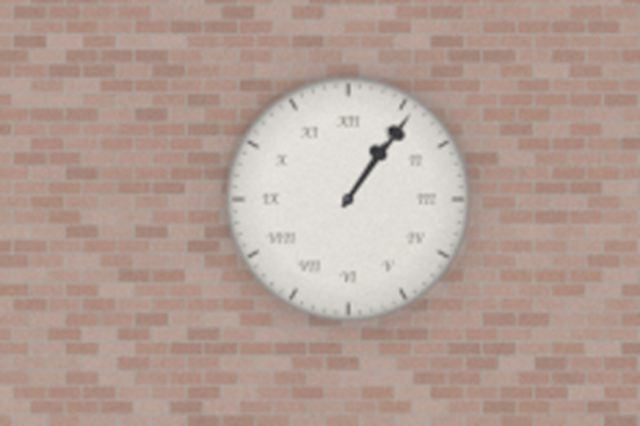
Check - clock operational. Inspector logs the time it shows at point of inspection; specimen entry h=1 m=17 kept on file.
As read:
h=1 m=6
